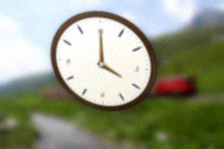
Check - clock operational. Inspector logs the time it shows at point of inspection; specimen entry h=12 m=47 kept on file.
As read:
h=4 m=0
